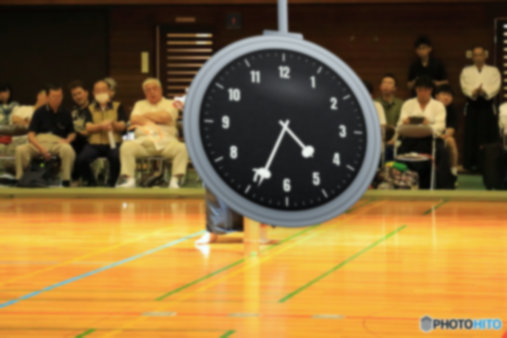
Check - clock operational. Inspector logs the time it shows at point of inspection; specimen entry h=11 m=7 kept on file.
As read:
h=4 m=34
